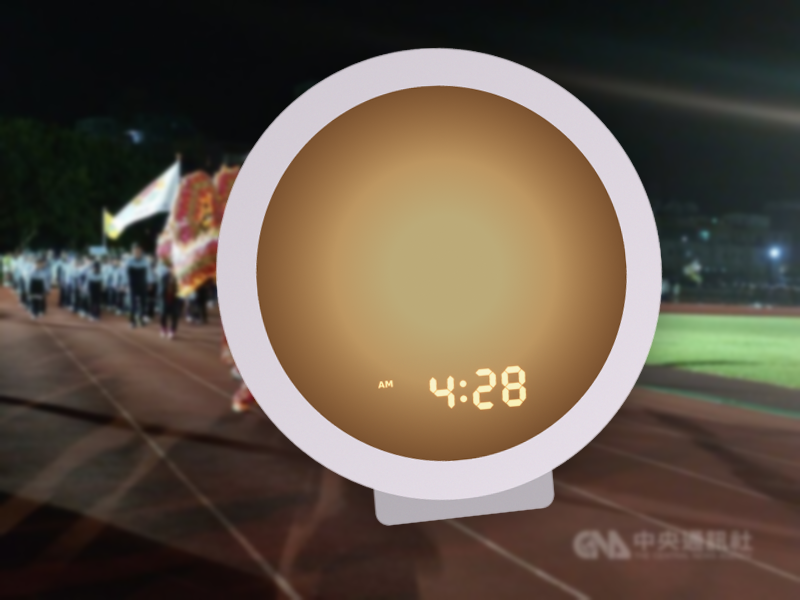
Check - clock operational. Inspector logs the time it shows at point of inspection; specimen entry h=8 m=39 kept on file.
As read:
h=4 m=28
